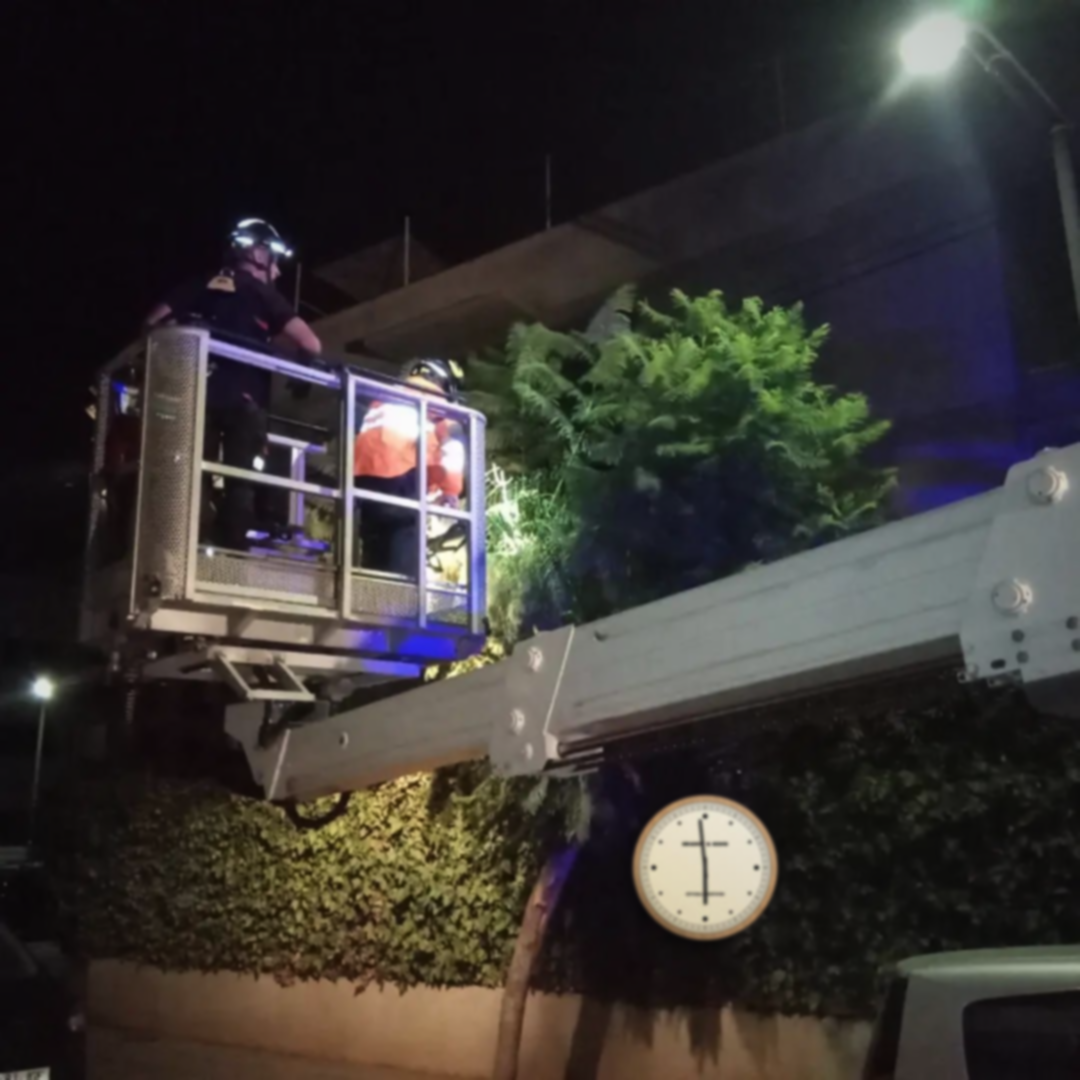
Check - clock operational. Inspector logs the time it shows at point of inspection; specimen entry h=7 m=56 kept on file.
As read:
h=5 m=59
